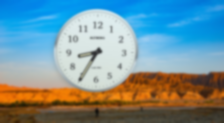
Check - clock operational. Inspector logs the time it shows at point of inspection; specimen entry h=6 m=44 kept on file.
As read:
h=8 m=35
